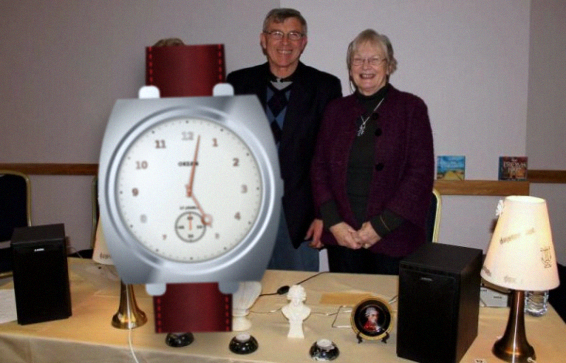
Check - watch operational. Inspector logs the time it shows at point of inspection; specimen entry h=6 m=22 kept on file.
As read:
h=5 m=2
